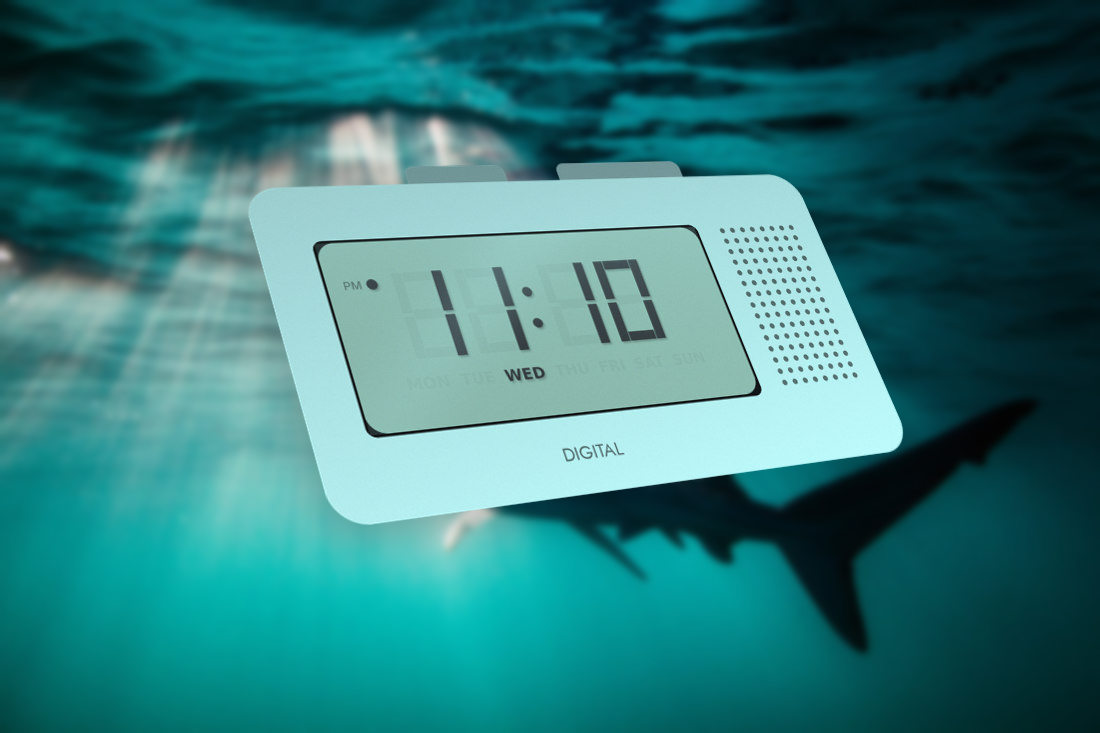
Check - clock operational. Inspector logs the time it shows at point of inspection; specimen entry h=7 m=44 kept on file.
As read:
h=11 m=10
